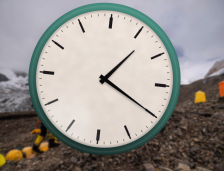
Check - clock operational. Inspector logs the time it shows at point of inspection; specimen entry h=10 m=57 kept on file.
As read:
h=1 m=20
